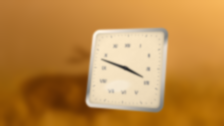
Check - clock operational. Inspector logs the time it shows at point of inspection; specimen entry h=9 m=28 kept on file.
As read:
h=3 m=48
